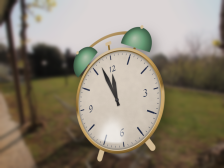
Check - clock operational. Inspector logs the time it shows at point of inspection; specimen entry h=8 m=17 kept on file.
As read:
h=11 m=57
